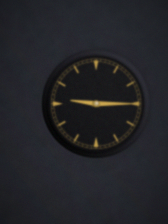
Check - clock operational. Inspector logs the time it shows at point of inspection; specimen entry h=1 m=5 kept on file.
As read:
h=9 m=15
